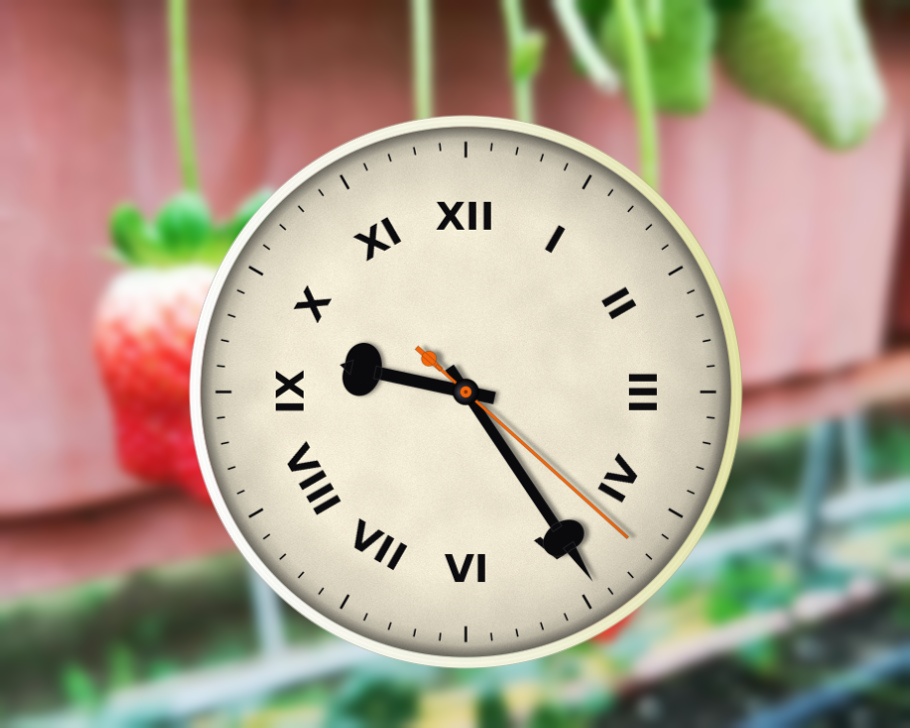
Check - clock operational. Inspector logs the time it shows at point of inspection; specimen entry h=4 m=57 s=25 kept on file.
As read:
h=9 m=24 s=22
